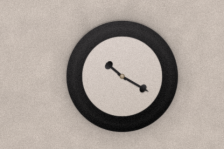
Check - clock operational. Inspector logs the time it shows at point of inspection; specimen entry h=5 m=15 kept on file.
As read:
h=10 m=20
